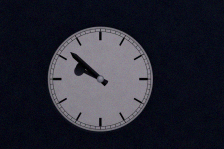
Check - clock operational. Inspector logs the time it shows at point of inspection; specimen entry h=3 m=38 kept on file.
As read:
h=9 m=52
